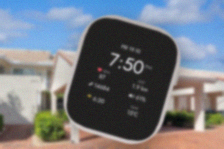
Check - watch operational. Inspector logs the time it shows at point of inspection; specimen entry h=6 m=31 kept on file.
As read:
h=7 m=50
